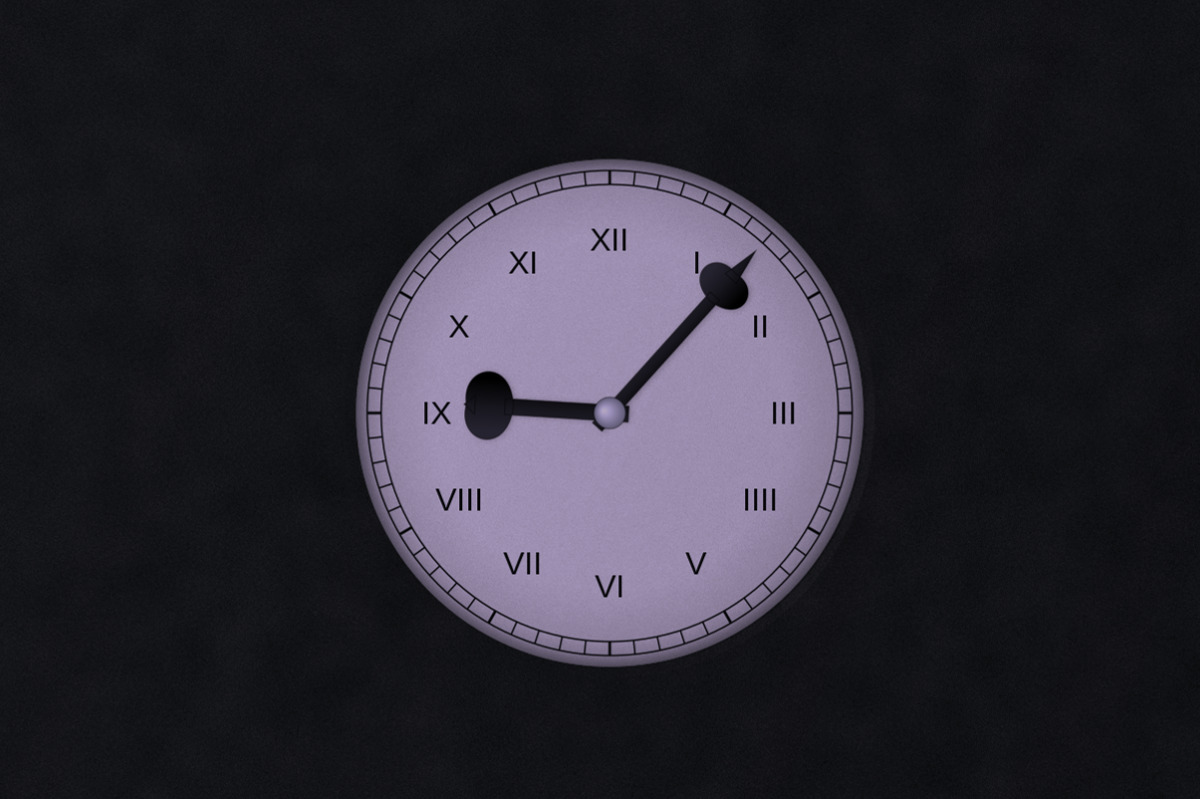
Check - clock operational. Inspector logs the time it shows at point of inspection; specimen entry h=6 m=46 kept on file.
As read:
h=9 m=7
